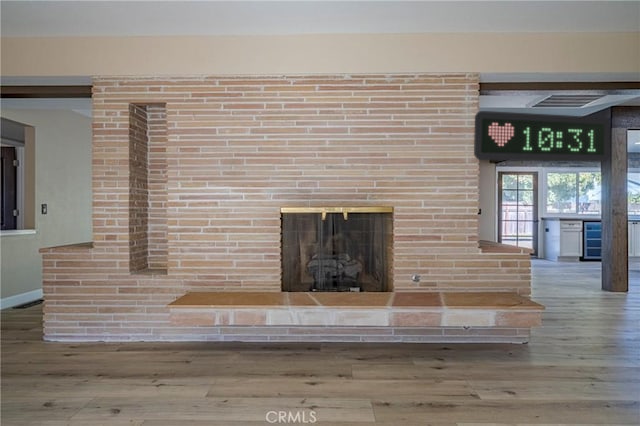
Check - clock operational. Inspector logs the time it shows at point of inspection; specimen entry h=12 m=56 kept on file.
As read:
h=10 m=31
